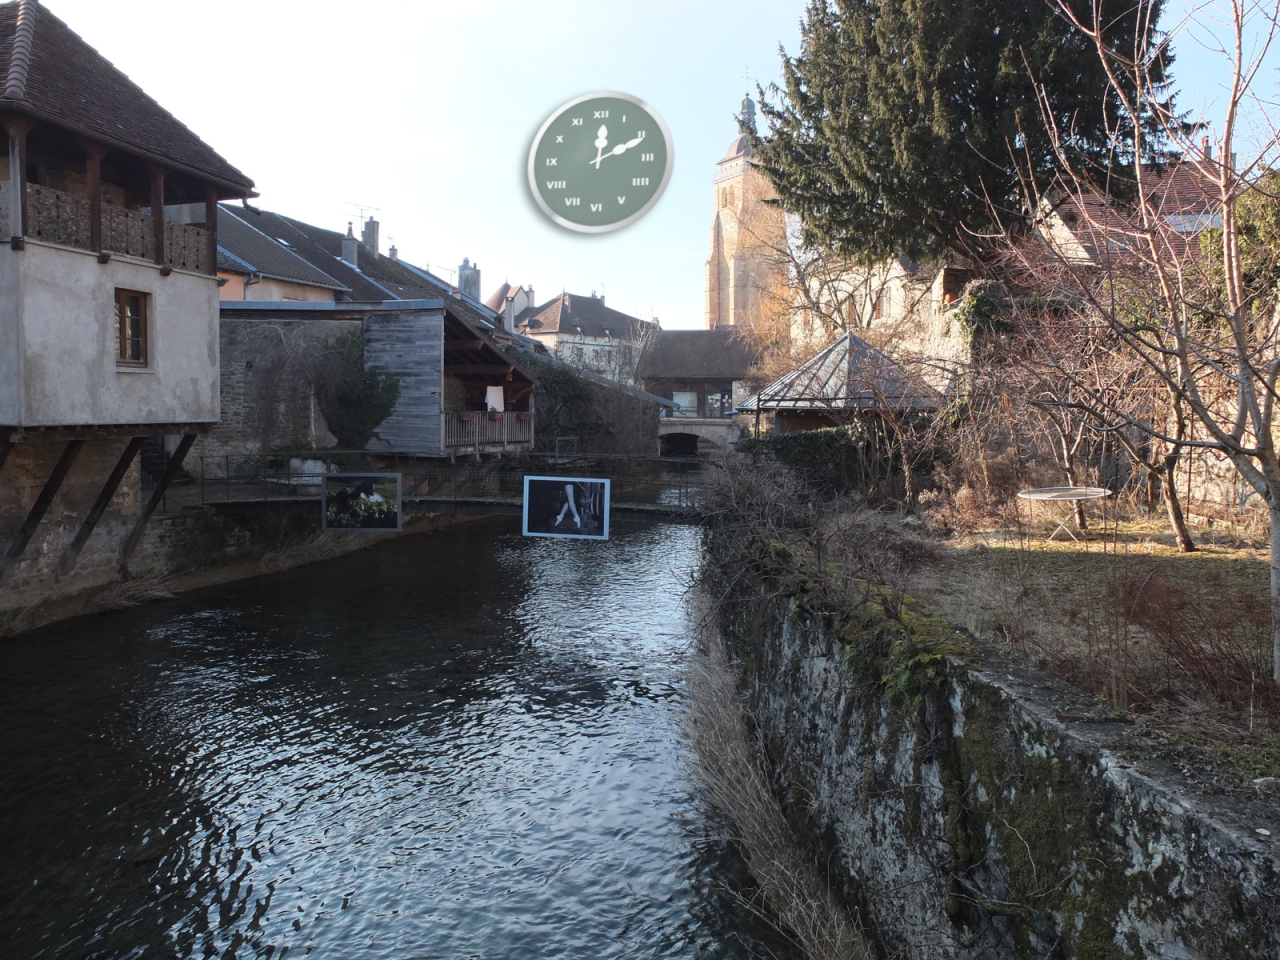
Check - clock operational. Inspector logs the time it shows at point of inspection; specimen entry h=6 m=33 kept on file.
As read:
h=12 m=11
